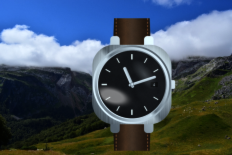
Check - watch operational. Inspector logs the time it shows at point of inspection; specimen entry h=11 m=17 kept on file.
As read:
h=11 m=12
